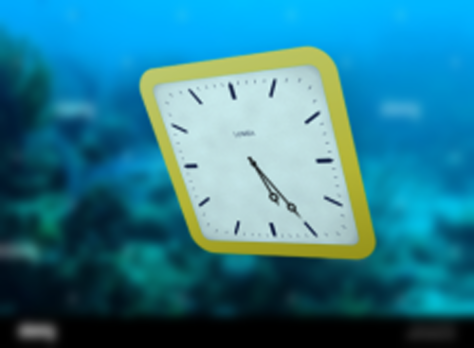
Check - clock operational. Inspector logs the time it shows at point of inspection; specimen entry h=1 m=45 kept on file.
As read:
h=5 m=25
